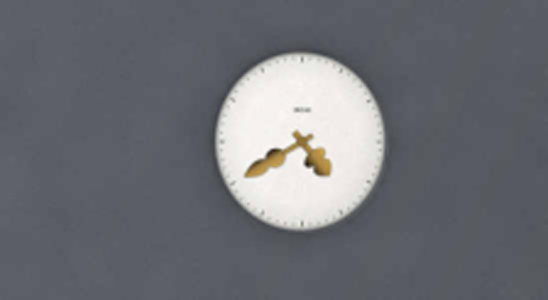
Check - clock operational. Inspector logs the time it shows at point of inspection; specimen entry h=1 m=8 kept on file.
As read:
h=4 m=40
